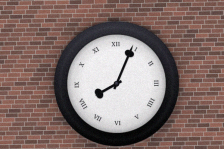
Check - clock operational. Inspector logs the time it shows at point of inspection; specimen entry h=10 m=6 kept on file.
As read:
h=8 m=4
